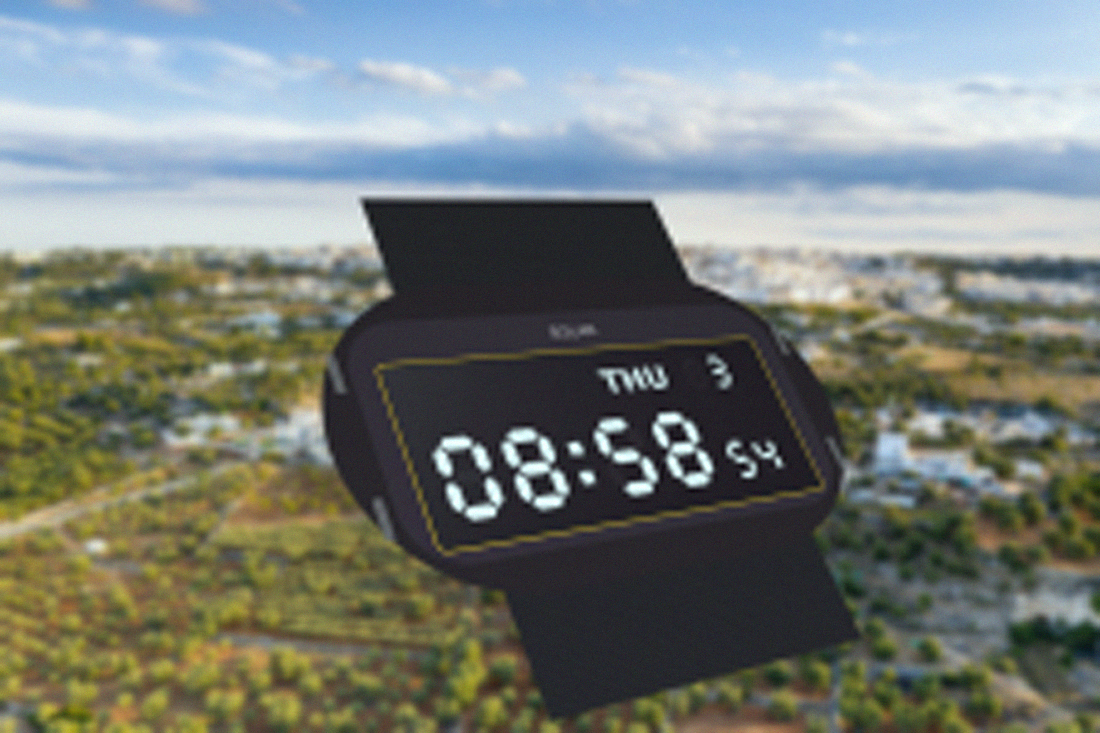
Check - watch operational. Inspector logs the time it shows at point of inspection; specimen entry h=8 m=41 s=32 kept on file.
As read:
h=8 m=58 s=54
